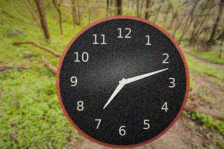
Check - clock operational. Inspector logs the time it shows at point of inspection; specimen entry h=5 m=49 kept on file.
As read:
h=7 m=12
